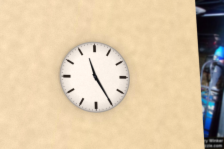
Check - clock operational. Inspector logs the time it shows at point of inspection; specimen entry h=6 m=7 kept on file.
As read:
h=11 m=25
